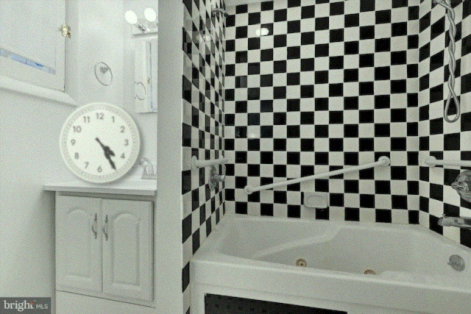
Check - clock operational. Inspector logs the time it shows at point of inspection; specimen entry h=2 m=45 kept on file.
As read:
h=4 m=25
